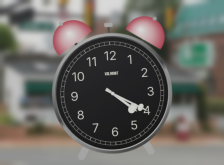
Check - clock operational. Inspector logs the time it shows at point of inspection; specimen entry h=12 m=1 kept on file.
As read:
h=4 m=20
